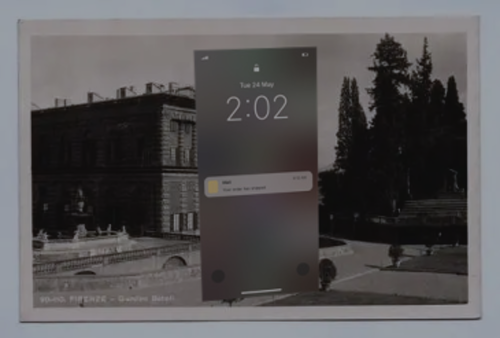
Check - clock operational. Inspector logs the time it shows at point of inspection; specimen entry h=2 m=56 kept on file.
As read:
h=2 m=2
